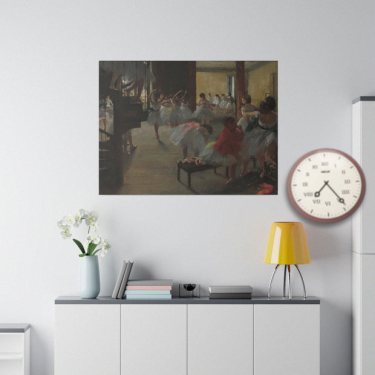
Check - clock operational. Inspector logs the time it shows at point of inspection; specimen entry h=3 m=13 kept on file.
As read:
h=7 m=24
